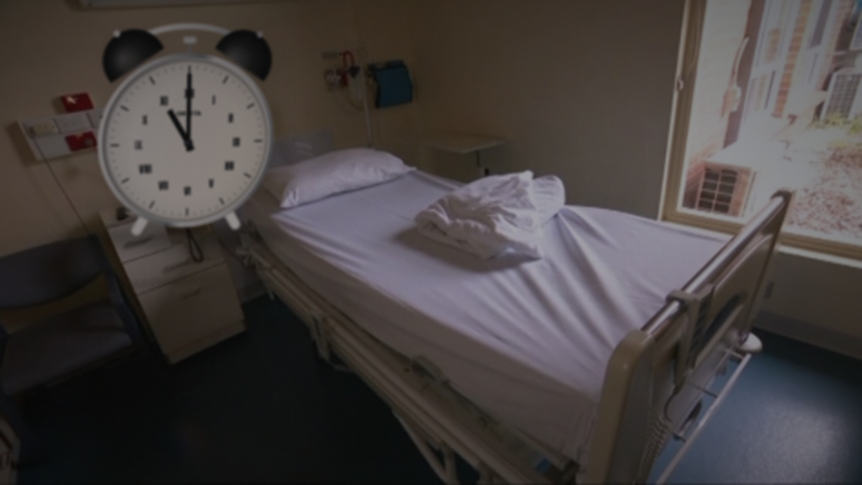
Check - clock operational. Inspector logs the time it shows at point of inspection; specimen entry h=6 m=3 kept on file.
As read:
h=11 m=0
